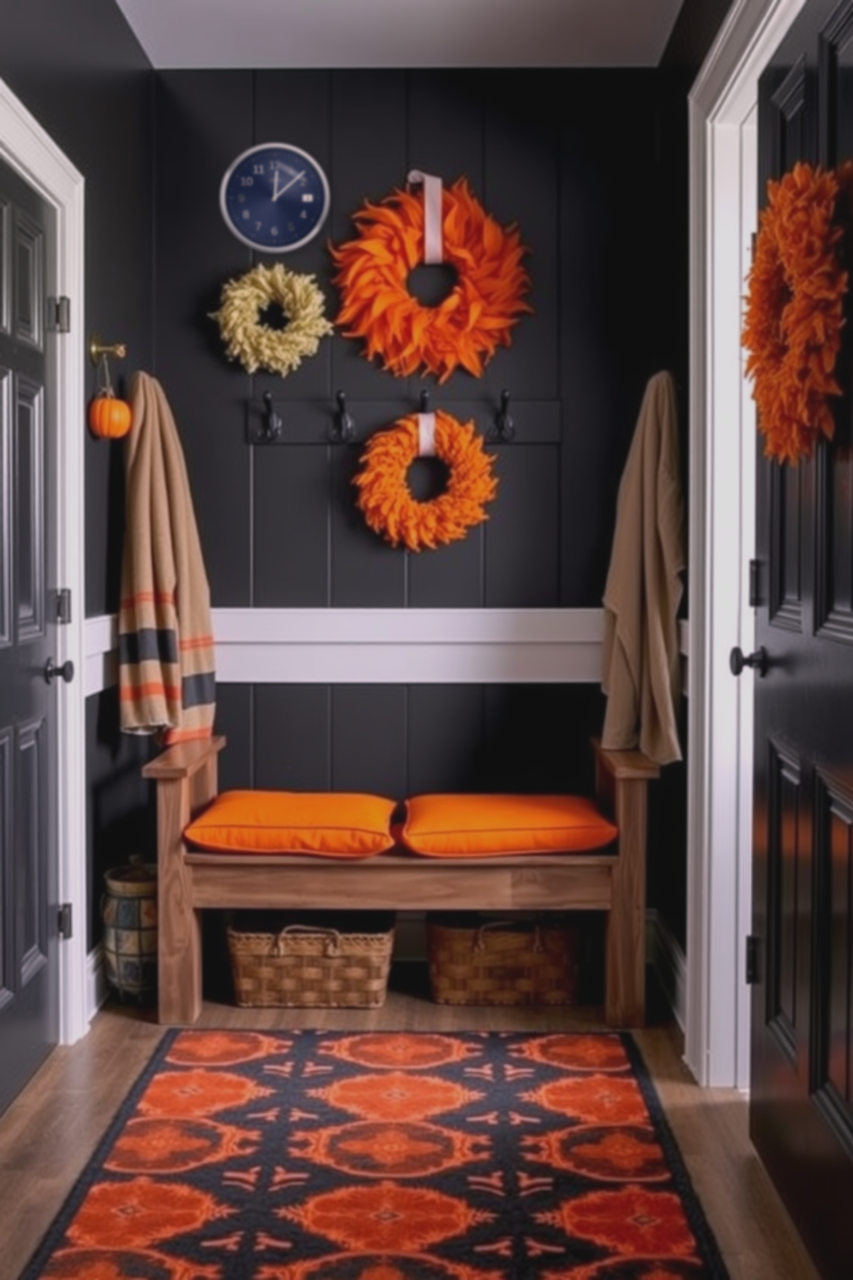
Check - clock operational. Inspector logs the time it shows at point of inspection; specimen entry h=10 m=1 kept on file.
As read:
h=12 m=8
